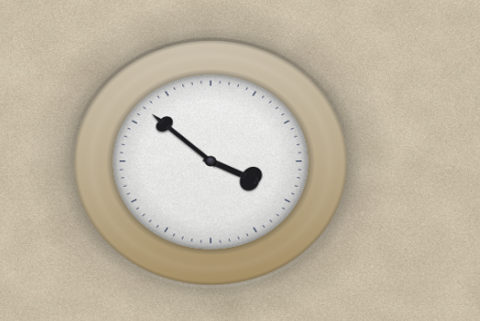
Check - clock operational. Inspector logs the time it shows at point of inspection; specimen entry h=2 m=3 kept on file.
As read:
h=3 m=52
